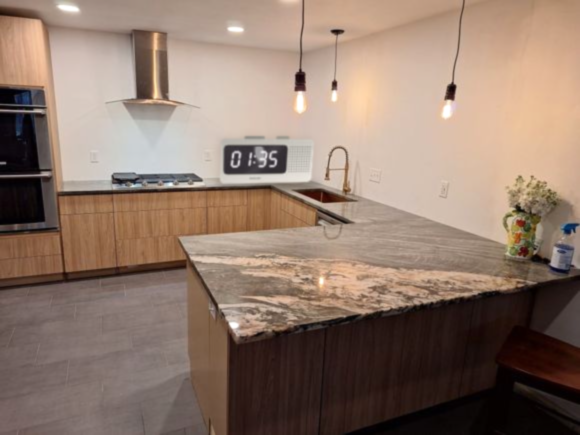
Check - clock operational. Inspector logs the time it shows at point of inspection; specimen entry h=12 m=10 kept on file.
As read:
h=1 m=35
